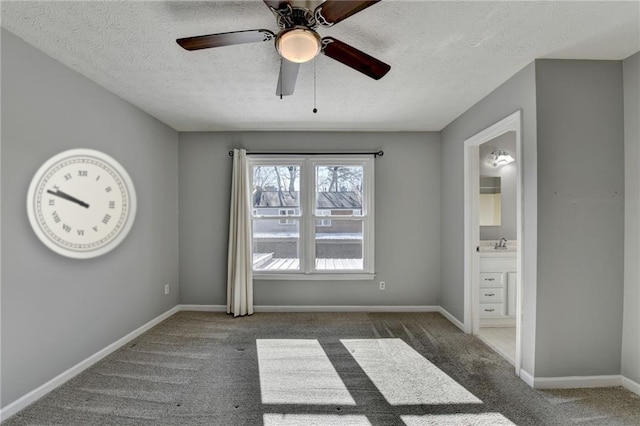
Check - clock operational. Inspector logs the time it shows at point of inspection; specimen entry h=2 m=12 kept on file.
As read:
h=9 m=48
